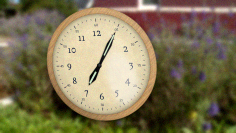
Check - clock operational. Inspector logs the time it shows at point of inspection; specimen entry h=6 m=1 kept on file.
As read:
h=7 m=5
